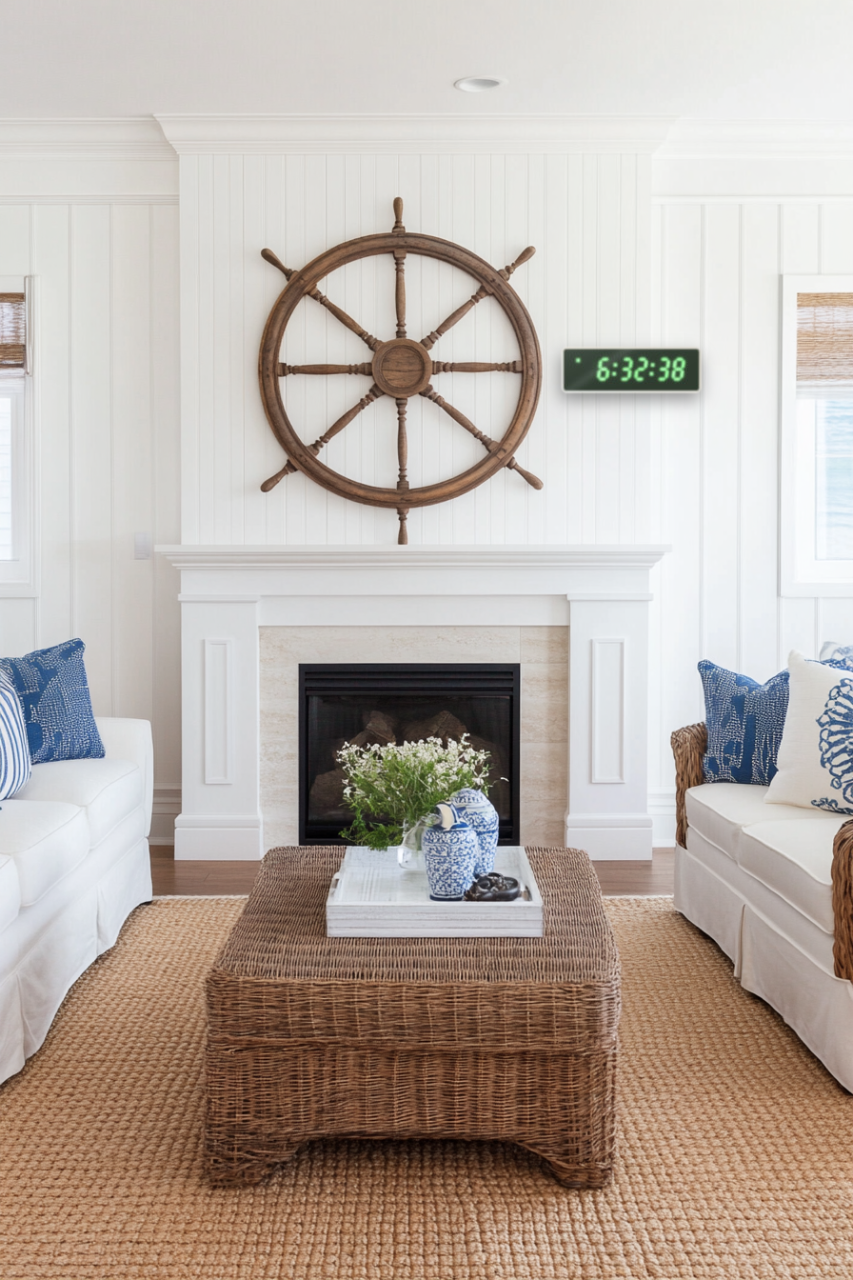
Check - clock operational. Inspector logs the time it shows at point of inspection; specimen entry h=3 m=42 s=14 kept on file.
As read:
h=6 m=32 s=38
